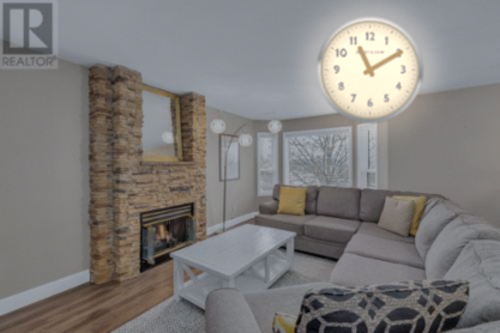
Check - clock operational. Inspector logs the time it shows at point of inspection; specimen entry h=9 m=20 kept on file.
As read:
h=11 m=10
